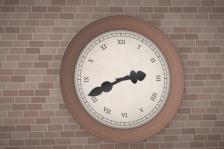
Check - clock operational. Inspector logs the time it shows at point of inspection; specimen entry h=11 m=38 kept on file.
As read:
h=2 m=41
